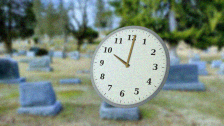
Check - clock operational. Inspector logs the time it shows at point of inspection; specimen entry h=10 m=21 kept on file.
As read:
h=10 m=1
